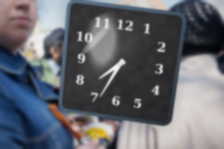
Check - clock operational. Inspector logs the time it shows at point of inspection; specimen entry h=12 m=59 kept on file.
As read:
h=7 m=34
